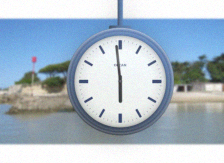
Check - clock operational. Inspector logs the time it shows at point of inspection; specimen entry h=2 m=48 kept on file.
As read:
h=5 m=59
